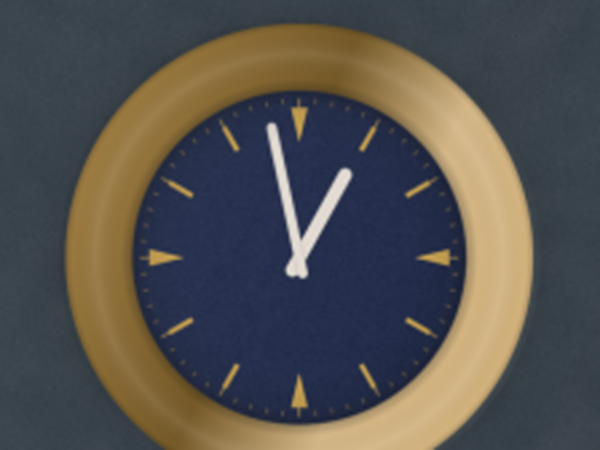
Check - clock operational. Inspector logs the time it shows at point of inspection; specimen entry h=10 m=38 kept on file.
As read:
h=12 m=58
